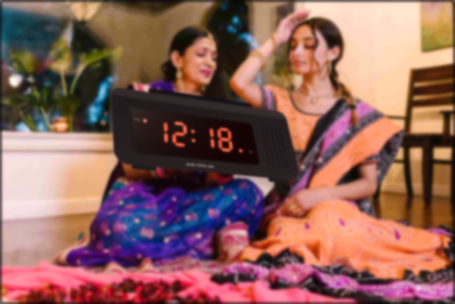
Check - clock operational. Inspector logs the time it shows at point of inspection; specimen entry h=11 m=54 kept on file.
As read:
h=12 m=18
